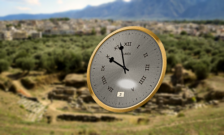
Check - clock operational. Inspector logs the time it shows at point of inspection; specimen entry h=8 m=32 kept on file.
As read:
h=9 m=57
